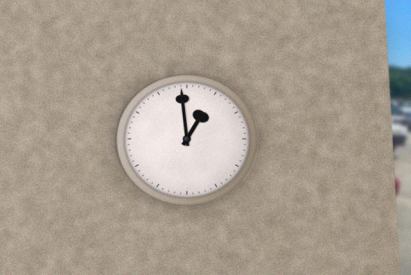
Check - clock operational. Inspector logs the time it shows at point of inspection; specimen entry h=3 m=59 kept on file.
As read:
h=12 m=59
